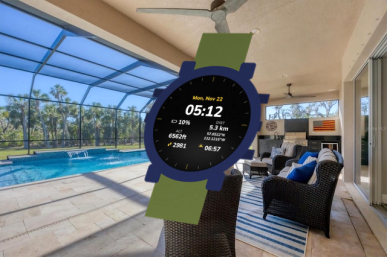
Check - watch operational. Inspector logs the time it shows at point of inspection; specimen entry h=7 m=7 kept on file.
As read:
h=5 m=12
